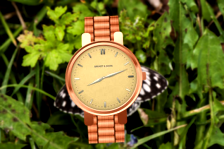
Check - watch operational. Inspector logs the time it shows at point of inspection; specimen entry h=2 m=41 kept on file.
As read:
h=8 m=12
